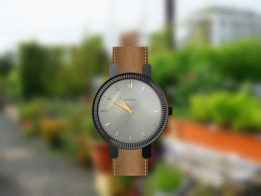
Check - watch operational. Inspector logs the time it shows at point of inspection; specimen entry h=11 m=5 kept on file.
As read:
h=10 m=50
